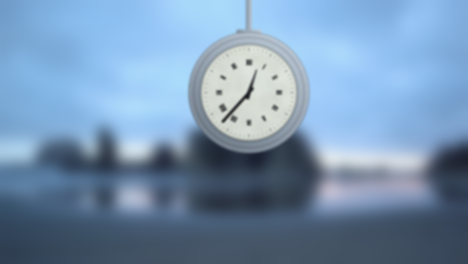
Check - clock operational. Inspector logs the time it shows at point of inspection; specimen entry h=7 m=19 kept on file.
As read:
h=12 m=37
